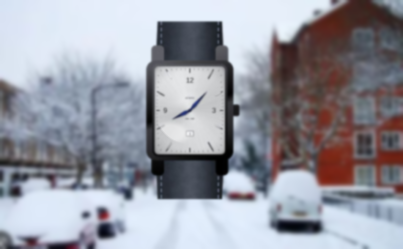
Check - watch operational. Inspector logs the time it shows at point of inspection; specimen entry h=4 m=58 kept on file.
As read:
h=8 m=7
